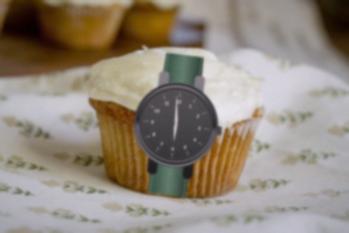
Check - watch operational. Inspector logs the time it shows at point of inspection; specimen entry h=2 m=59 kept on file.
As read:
h=5 m=59
